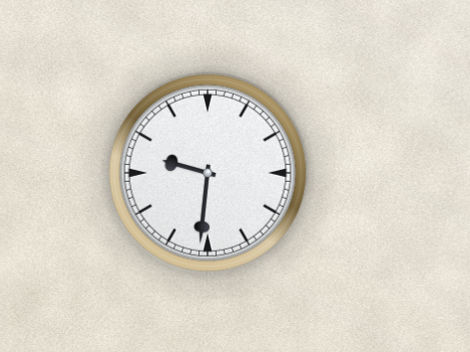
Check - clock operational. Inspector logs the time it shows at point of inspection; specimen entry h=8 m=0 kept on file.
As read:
h=9 m=31
